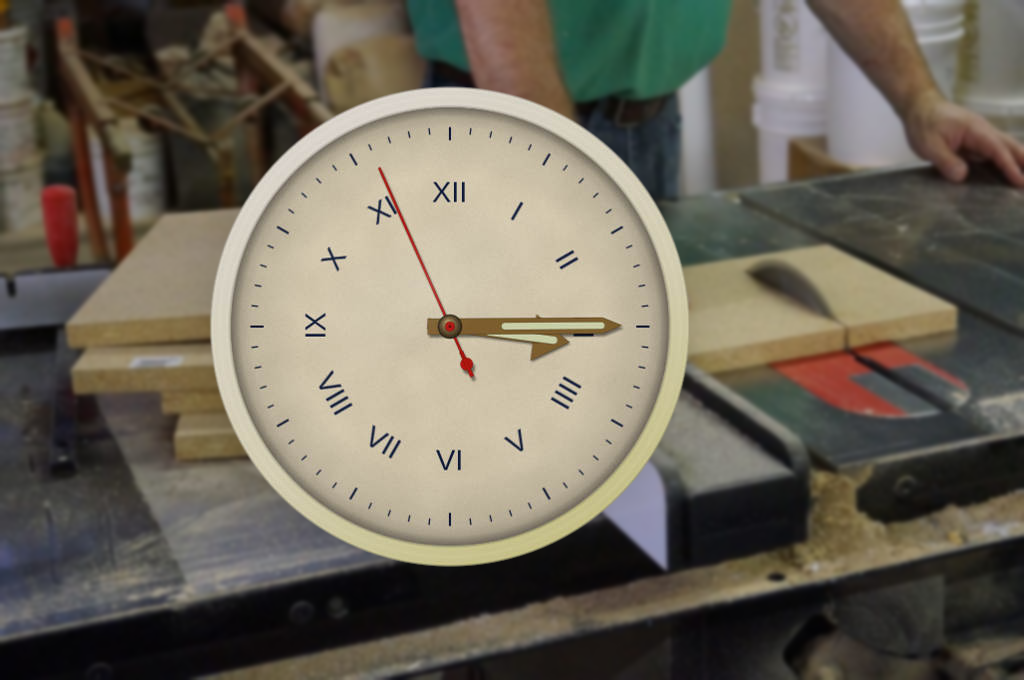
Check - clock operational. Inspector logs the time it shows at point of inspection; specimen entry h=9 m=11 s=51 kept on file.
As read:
h=3 m=14 s=56
